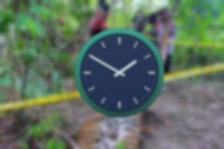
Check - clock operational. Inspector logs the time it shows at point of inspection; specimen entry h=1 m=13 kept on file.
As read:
h=1 m=50
